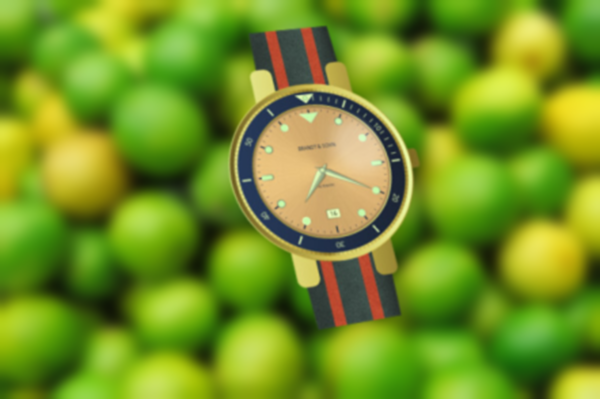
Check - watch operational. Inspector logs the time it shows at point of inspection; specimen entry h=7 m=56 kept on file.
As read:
h=7 m=20
